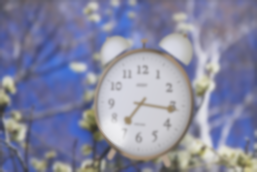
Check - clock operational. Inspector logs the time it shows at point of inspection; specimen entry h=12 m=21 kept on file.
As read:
h=7 m=16
